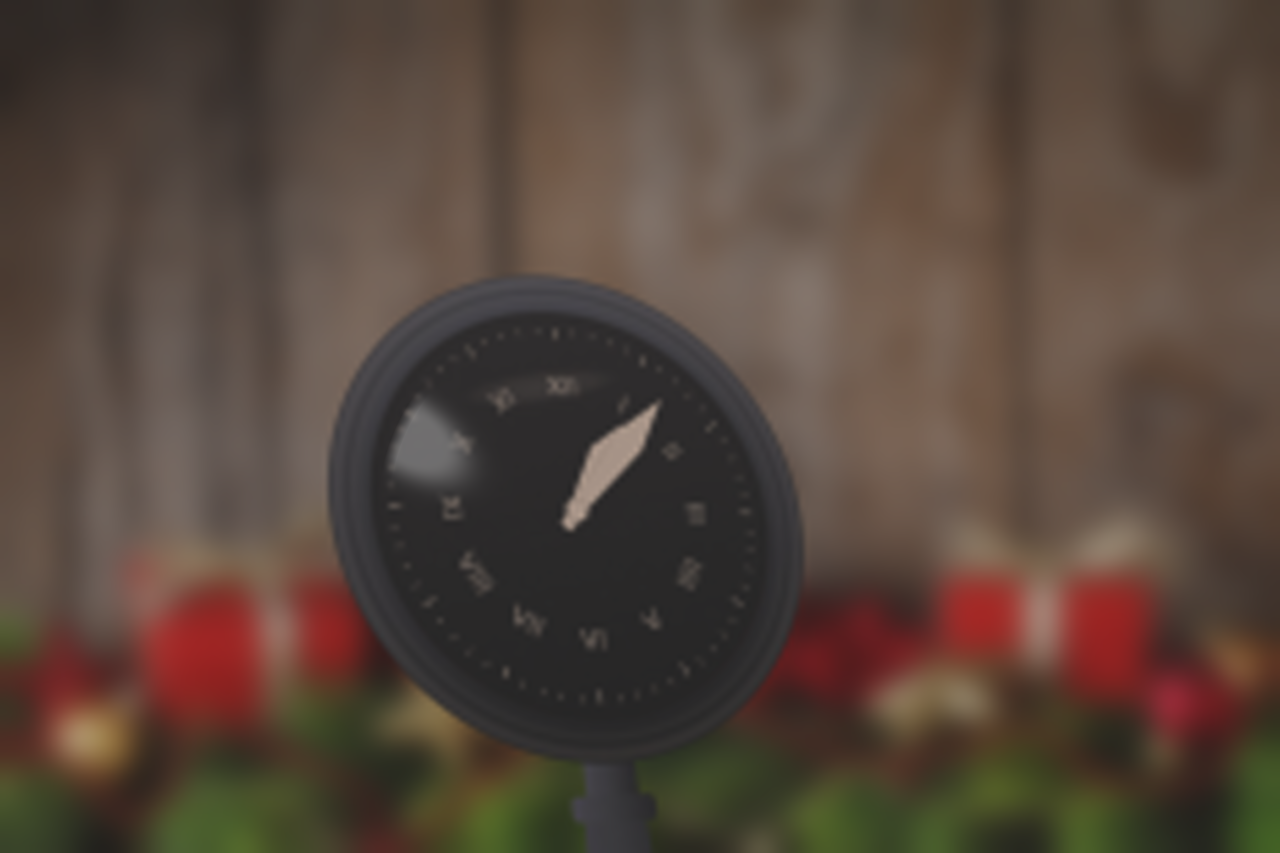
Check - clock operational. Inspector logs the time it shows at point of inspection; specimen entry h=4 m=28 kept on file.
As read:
h=1 m=7
